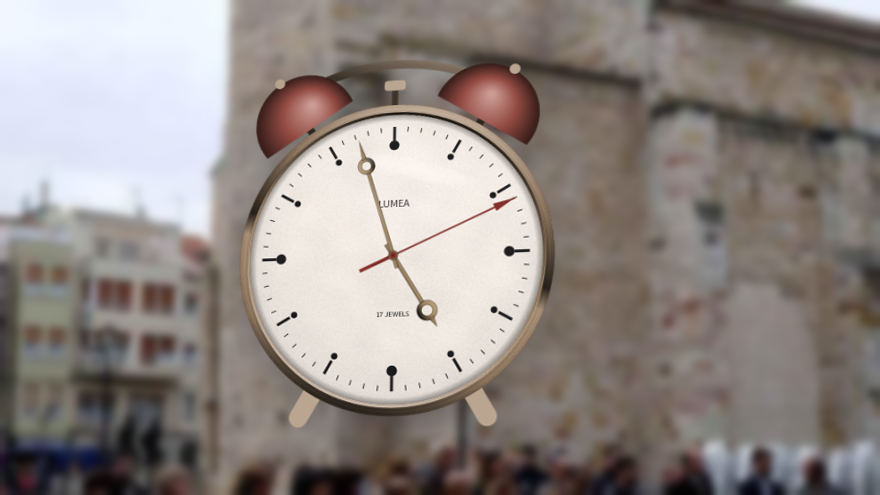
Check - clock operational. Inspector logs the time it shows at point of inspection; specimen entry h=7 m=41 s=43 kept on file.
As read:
h=4 m=57 s=11
